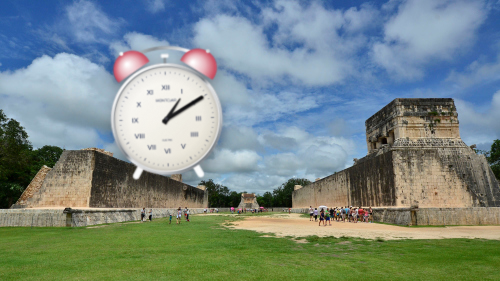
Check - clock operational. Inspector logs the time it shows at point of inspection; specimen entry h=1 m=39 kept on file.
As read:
h=1 m=10
